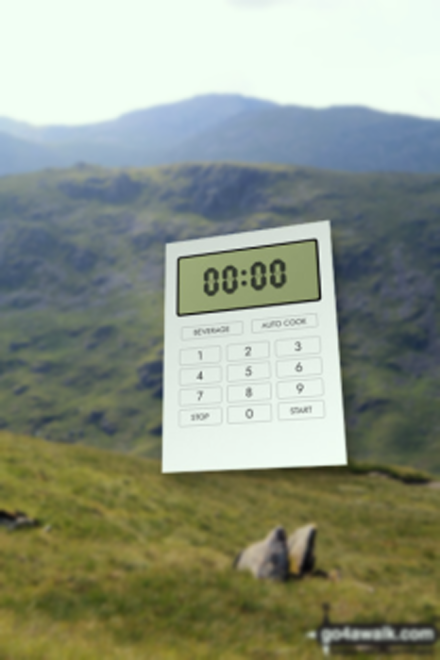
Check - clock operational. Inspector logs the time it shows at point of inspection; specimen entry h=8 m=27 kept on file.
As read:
h=0 m=0
